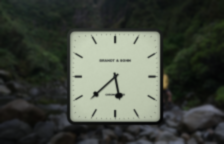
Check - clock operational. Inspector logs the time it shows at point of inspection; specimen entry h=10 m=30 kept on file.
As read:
h=5 m=38
